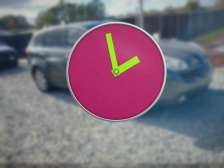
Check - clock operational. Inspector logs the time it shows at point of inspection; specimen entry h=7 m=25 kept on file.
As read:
h=1 m=58
